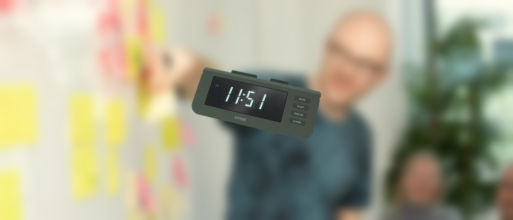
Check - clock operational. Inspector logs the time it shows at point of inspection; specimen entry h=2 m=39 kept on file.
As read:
h=11 m=51
